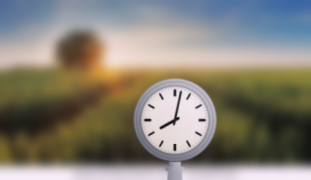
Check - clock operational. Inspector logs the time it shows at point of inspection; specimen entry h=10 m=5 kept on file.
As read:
h=8 m=2
